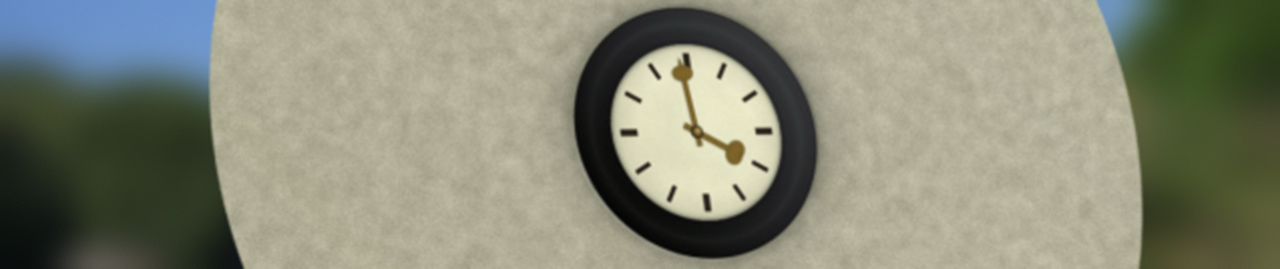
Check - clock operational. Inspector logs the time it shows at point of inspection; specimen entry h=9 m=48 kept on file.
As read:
h=3 m=59
